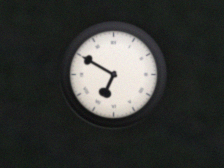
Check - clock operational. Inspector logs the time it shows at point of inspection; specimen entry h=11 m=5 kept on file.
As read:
h=6 m=50
